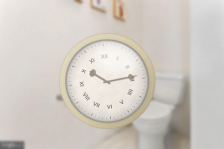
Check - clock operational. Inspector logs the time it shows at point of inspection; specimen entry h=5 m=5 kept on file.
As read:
h=10 m=14
